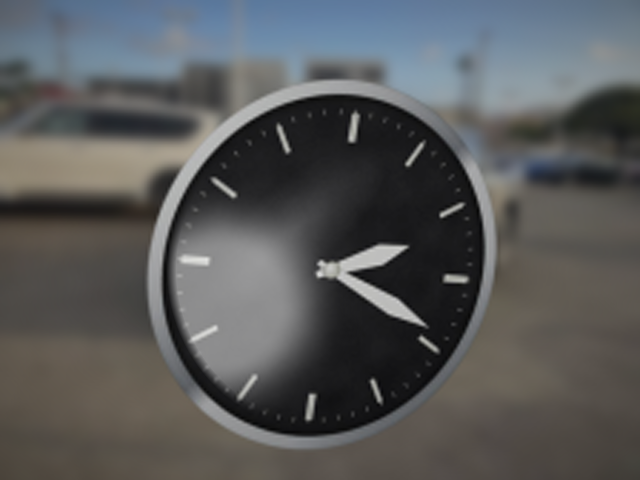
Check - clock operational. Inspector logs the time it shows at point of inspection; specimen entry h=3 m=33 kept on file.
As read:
h=2 m=19
